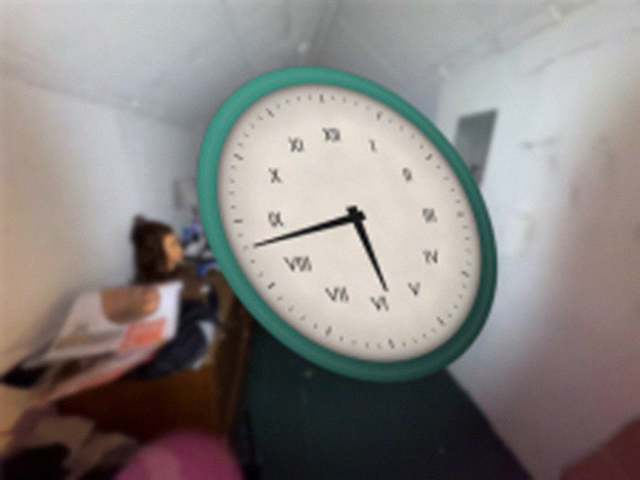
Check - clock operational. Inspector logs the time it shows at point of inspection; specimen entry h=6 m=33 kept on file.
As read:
h=5 m=43
